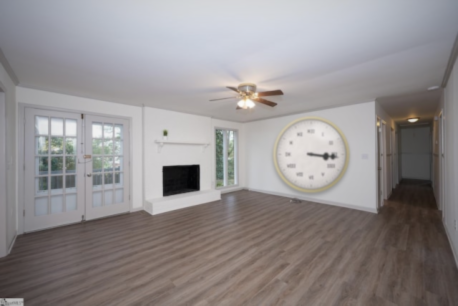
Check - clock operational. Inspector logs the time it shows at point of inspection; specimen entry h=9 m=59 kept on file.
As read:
h=3 m=16
